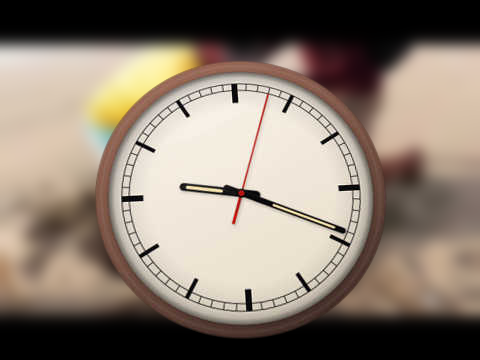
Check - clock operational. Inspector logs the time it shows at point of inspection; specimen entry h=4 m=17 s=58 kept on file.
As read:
h=9 m=19 s=3
